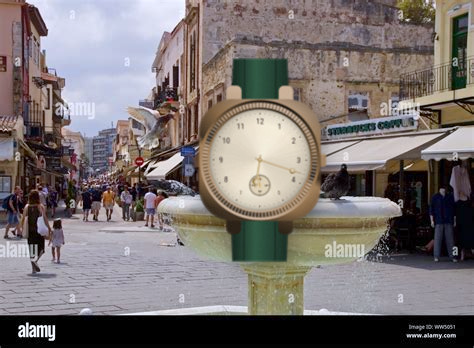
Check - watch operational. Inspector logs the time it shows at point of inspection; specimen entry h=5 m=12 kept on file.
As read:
h=6 m=18
